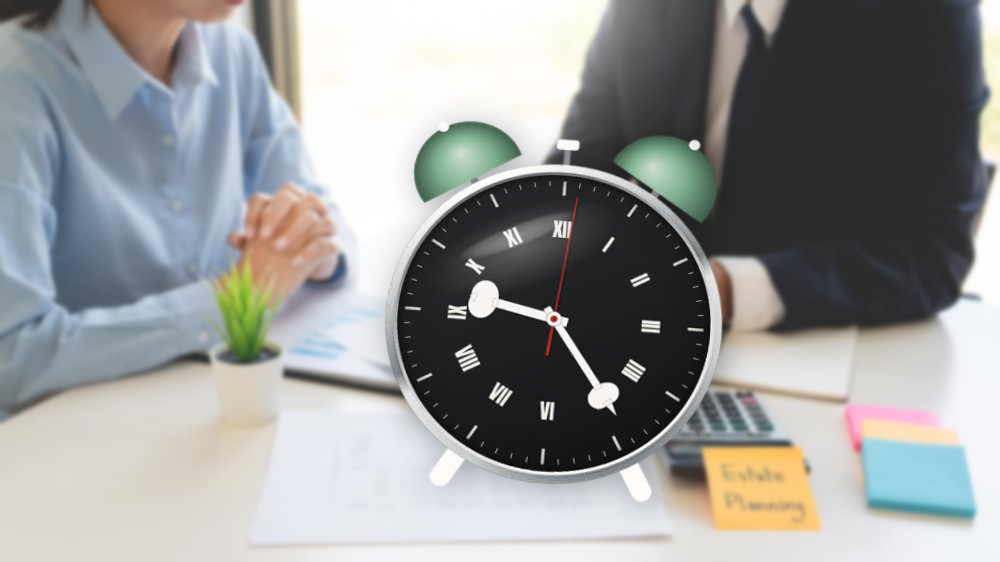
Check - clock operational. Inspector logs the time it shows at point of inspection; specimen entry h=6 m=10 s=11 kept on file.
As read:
h=9 m=24 s=1
